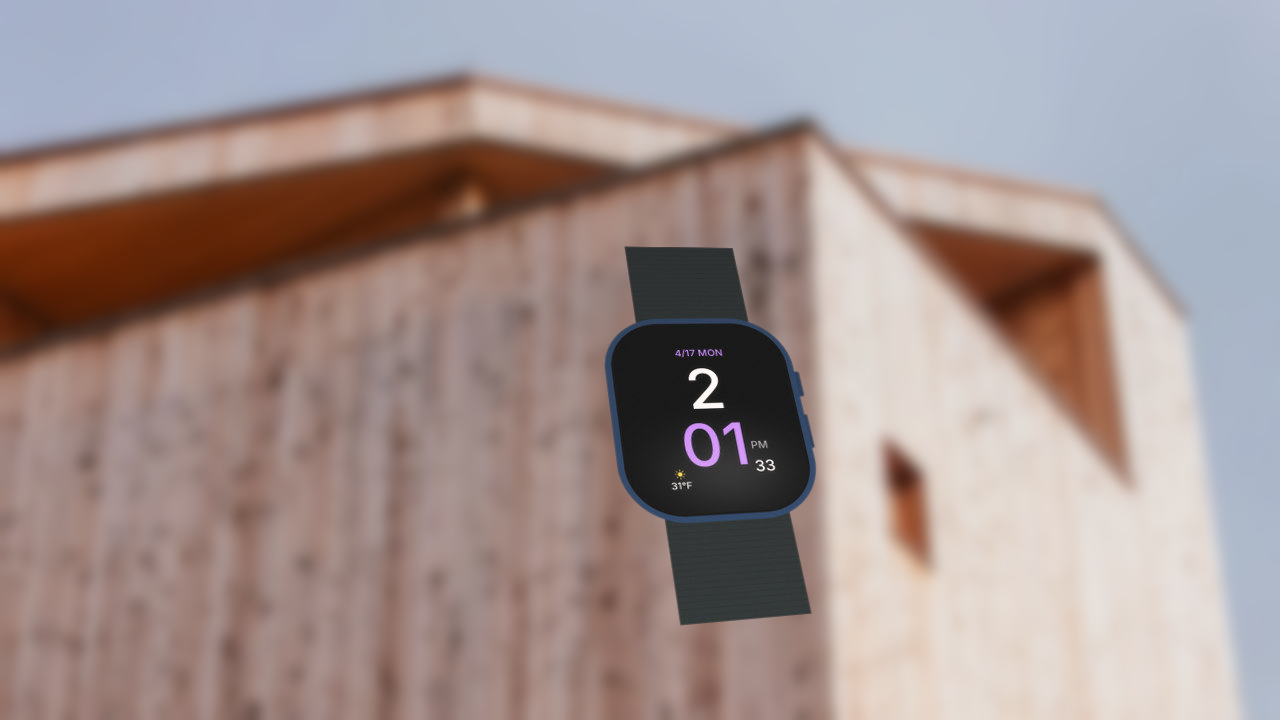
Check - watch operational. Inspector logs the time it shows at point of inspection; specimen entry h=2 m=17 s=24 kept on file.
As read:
h=2 m=1 s=33
